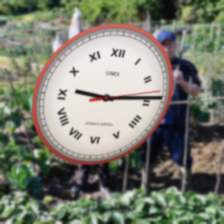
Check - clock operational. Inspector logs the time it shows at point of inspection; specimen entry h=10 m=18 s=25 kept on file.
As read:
h=9 m=14 s=13
